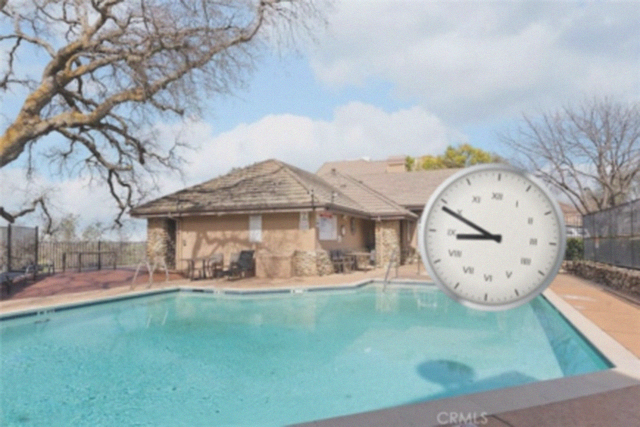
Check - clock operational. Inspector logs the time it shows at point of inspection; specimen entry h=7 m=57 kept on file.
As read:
h=8 m=49
